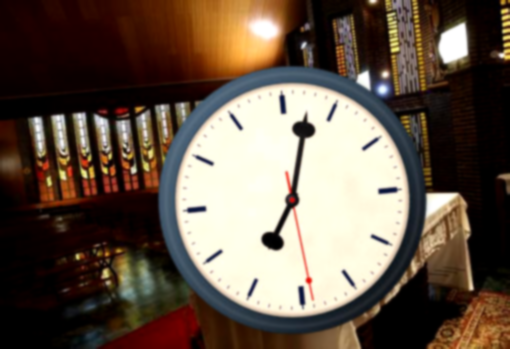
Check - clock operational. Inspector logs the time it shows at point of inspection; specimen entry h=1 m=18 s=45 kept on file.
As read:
h=7 m=2 s=29
